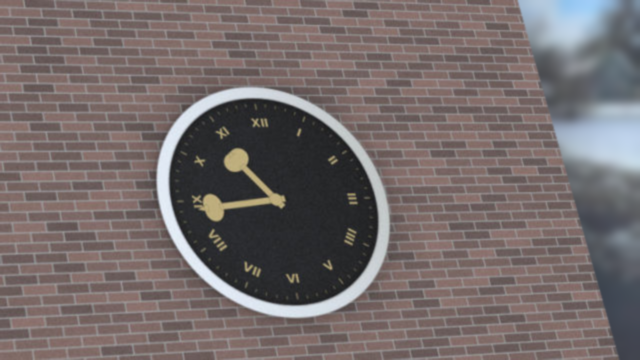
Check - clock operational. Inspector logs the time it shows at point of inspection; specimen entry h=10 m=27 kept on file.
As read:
h=10 m=44
